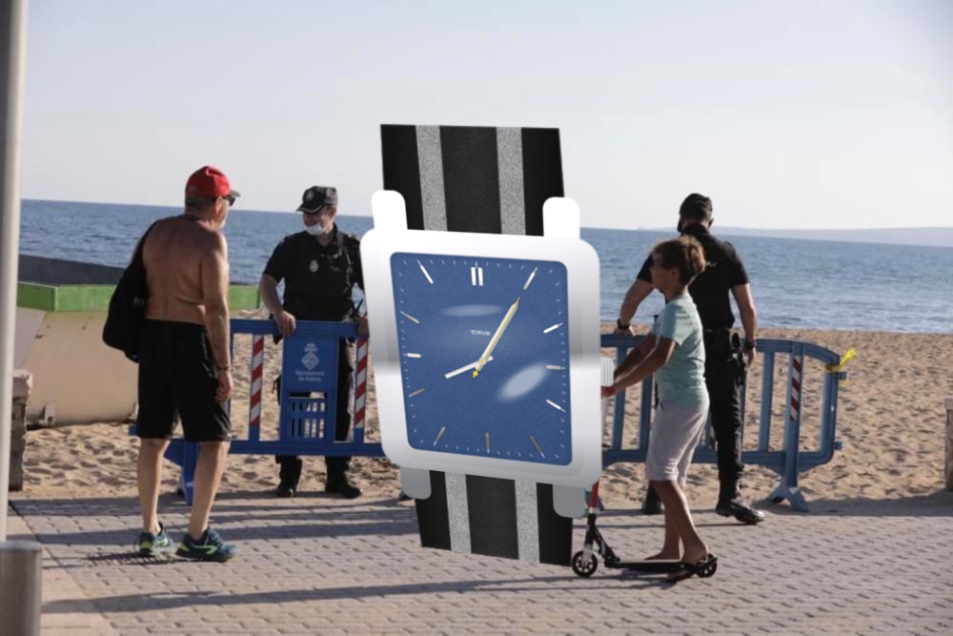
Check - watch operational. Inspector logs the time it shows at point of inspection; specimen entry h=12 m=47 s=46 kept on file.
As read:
h=8 m=5 s=5
